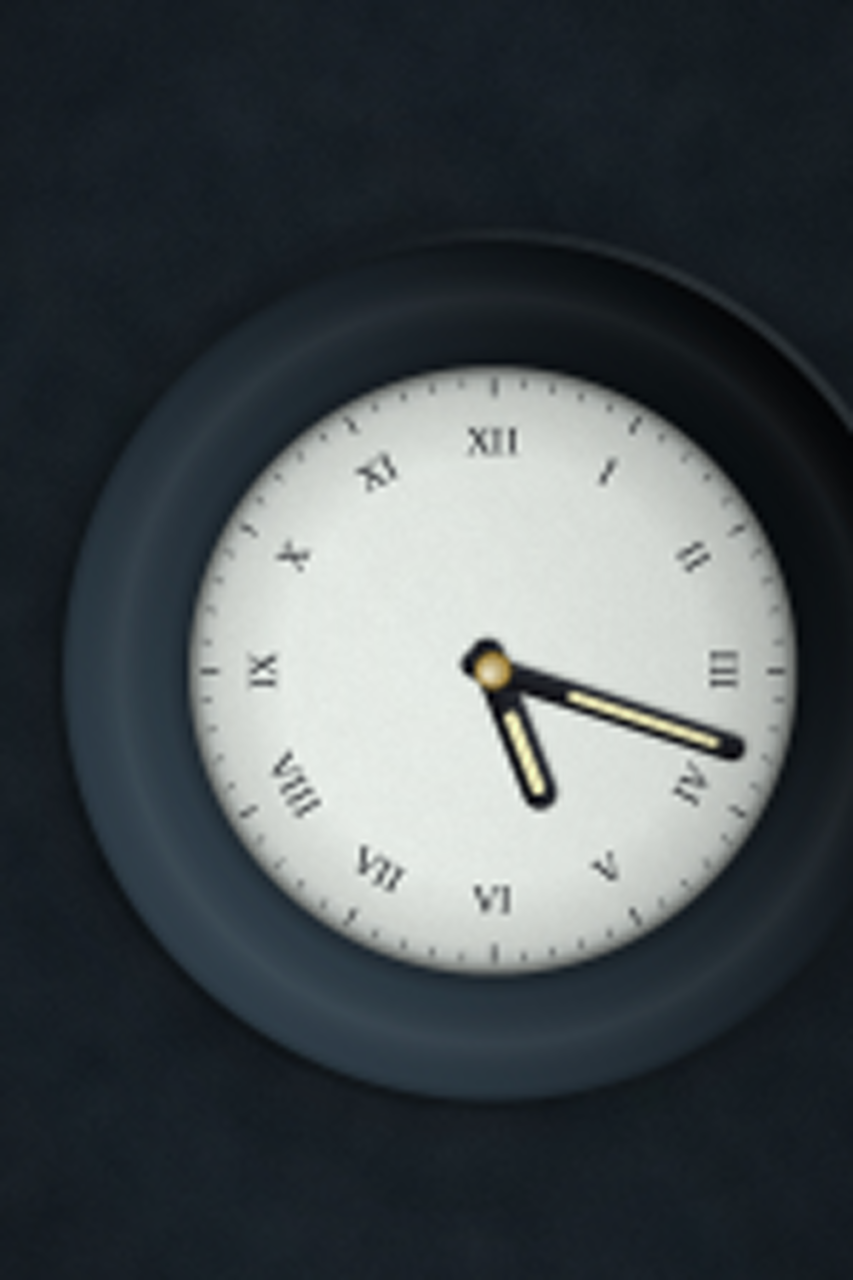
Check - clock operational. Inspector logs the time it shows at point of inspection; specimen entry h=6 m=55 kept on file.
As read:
h=5 m=18
